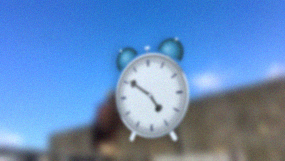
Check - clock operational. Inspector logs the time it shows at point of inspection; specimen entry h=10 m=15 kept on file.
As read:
h=4 m=51
